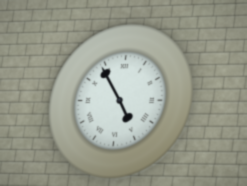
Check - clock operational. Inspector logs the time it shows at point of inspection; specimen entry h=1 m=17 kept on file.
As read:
h=4 m=54
